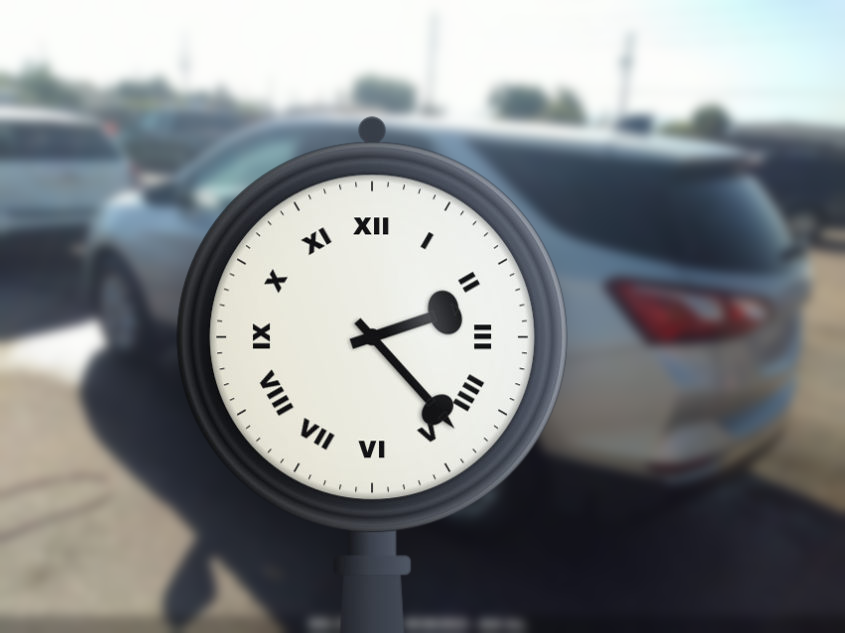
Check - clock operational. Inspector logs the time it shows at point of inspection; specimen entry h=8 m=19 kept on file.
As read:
h=2 m=23
